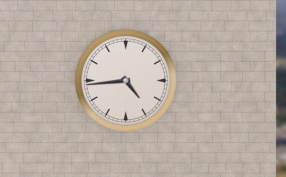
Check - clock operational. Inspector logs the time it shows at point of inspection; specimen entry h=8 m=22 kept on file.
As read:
h=4 m=44
